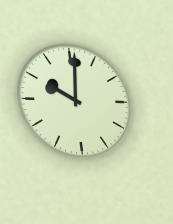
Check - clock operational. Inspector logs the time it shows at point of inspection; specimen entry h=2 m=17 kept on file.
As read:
h=10 m=1
